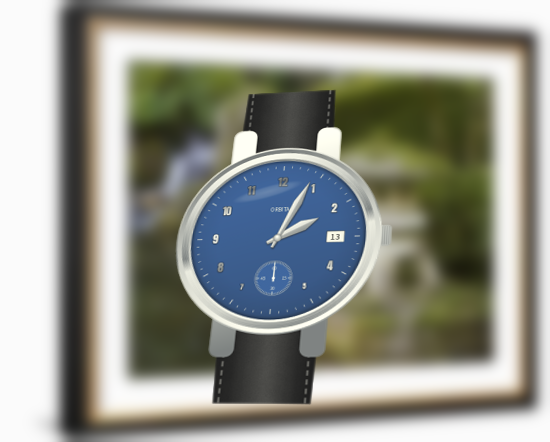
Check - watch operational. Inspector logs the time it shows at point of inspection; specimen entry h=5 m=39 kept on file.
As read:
h=2 m=4
